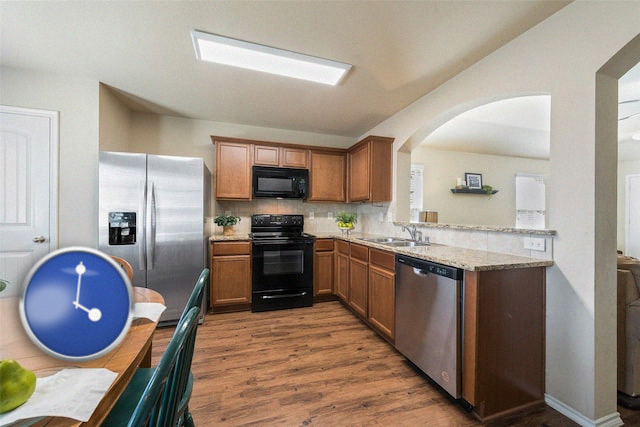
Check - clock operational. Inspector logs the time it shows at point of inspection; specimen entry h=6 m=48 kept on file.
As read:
h=4 m=1
